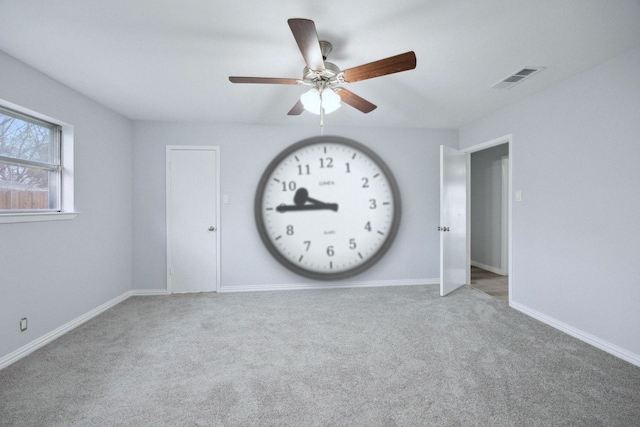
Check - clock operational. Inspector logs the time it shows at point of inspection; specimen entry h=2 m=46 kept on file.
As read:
h=9 m=45
